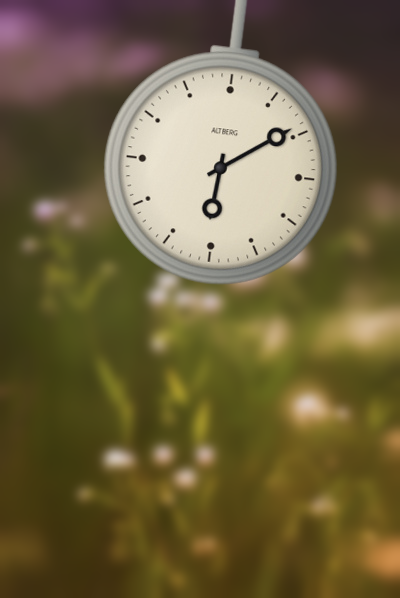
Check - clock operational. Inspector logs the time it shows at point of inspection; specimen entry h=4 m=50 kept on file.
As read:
h=6 m=9
